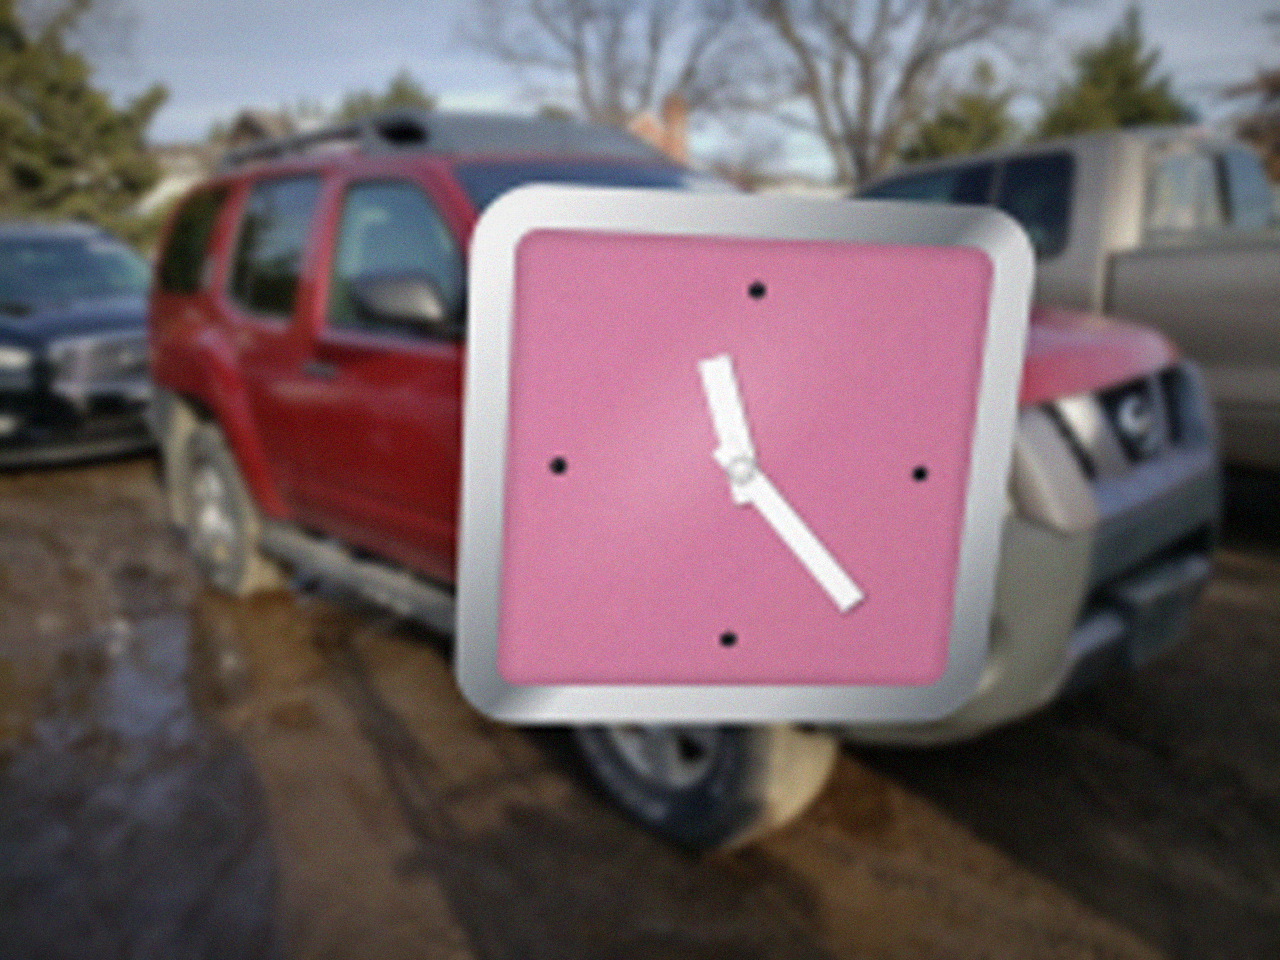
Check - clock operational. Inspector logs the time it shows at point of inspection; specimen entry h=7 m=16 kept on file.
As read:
h=11 m=23
